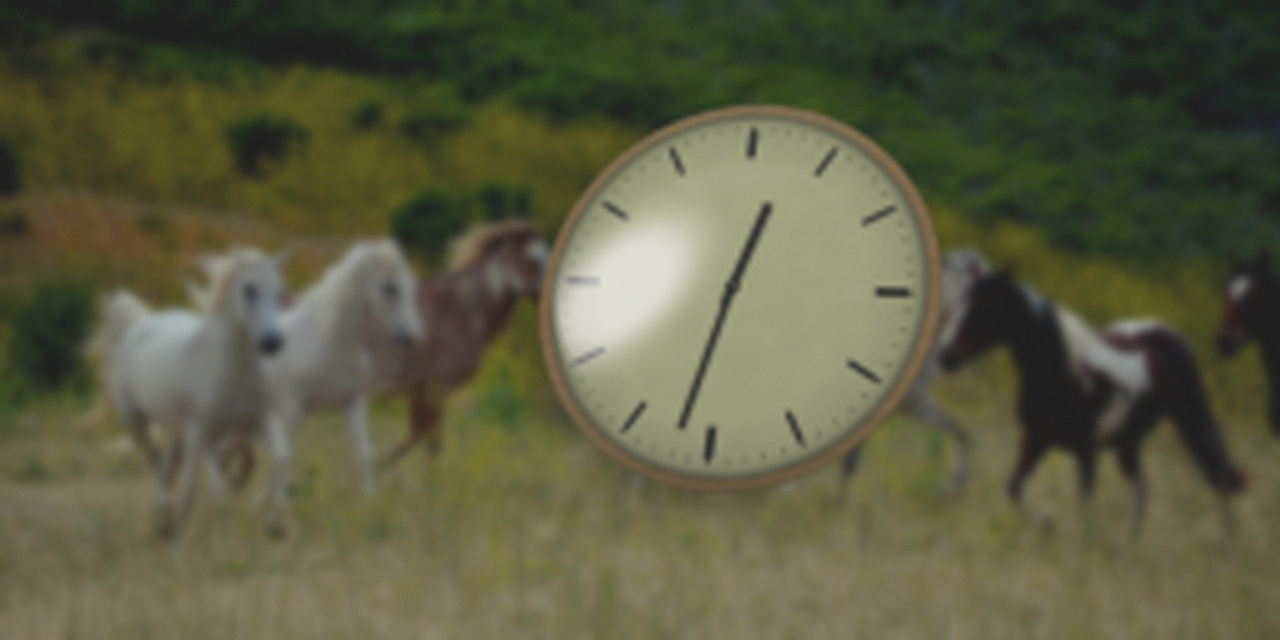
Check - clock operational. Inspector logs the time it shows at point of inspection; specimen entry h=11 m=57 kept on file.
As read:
h=12 m=32
